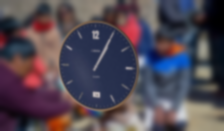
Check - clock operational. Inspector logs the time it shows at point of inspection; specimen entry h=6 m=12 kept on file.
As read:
h=1 m=5
